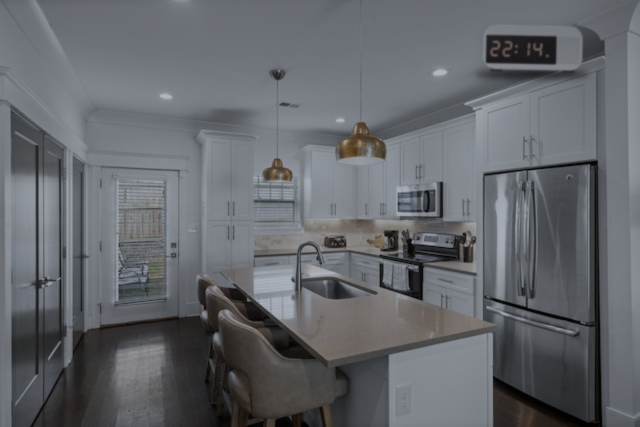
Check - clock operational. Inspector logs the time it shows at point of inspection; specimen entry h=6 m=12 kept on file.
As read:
h=22 m=14
